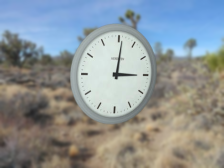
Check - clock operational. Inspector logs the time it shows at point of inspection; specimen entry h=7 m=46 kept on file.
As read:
h=3 m=1
